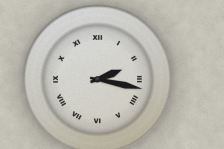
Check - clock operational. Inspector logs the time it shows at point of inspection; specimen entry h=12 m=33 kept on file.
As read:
h=2 m=17
